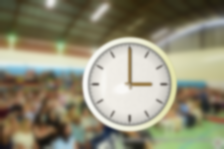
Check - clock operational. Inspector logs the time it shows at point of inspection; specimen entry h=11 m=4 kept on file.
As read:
h=3 m=0
